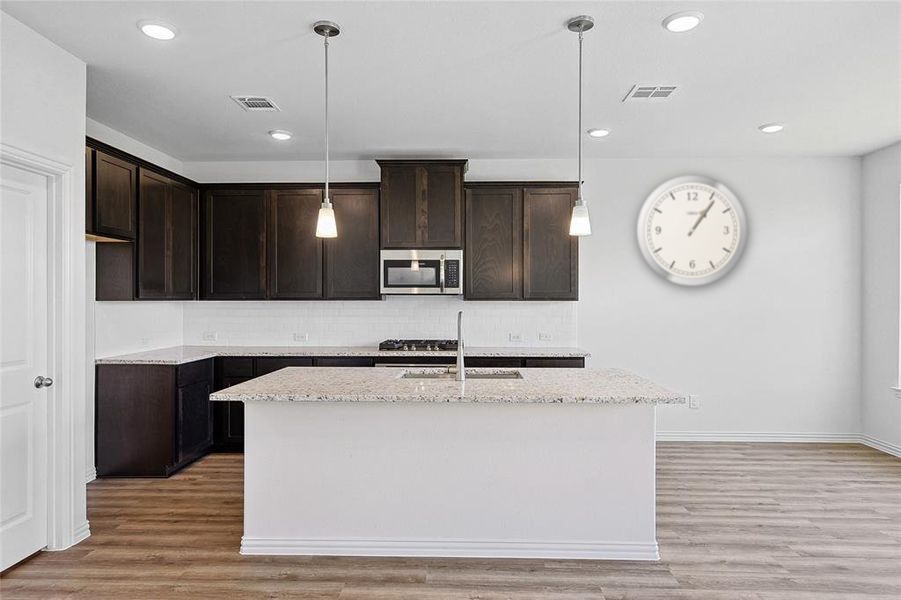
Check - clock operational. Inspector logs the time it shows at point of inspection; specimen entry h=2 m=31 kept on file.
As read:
h=1 m=6
